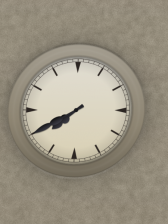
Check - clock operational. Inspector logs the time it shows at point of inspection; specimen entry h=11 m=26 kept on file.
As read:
h=7 m=40
